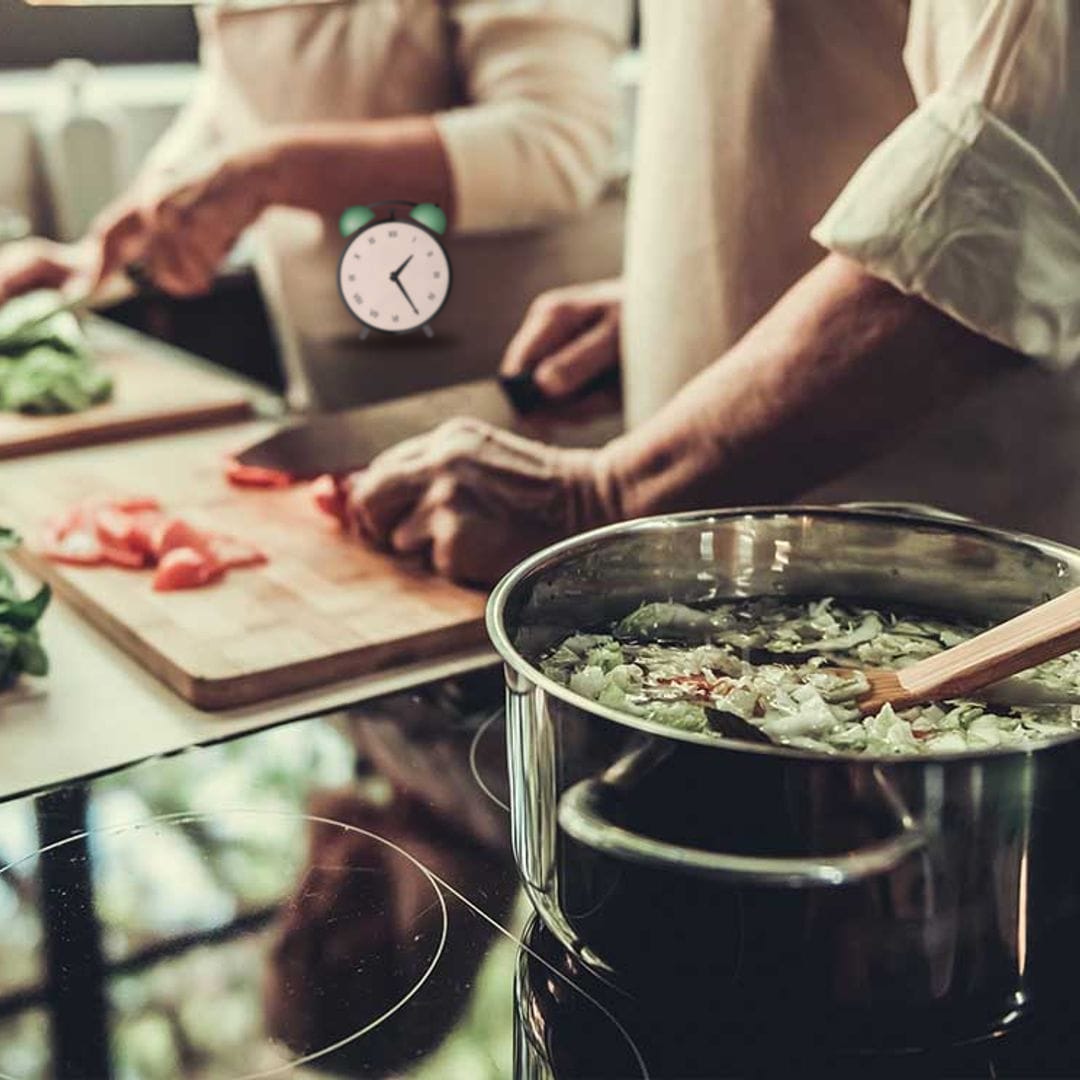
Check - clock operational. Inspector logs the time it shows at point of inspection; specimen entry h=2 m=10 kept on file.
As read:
h=1 m=25
